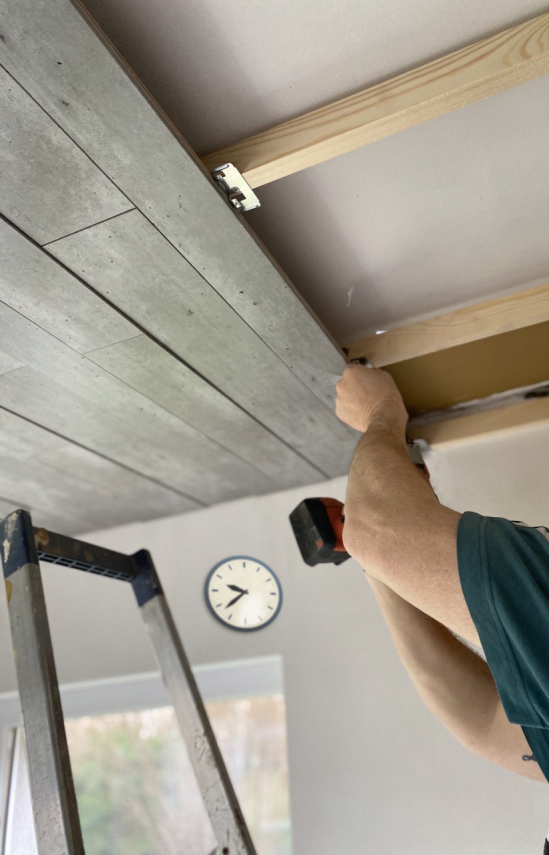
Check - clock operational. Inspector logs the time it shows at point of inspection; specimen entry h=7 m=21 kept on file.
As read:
h=9 m=38
